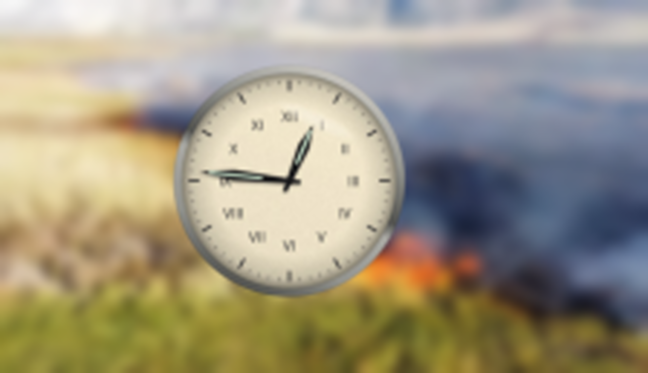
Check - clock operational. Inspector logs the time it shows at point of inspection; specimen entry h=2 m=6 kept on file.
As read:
h=12 m=46
